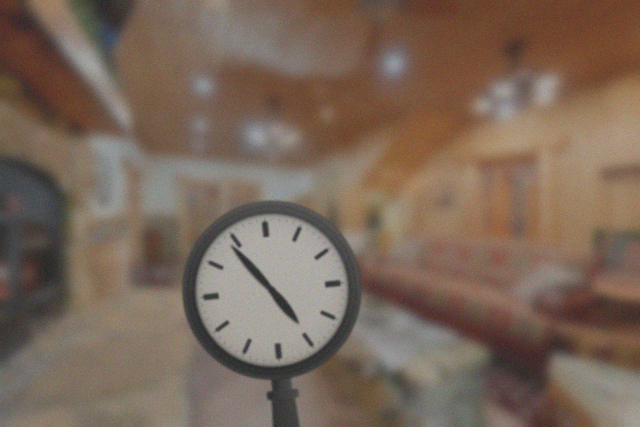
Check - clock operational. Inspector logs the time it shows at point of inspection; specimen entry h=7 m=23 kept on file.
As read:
h=4 m=54
